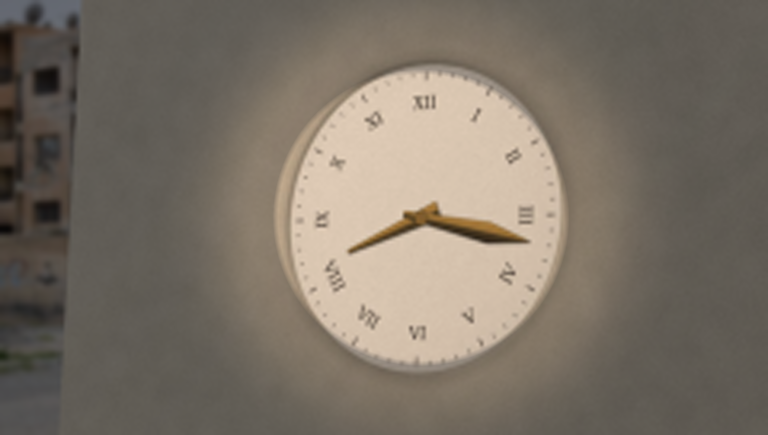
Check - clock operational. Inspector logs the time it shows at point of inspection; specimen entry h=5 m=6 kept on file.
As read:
h=8 m=17
